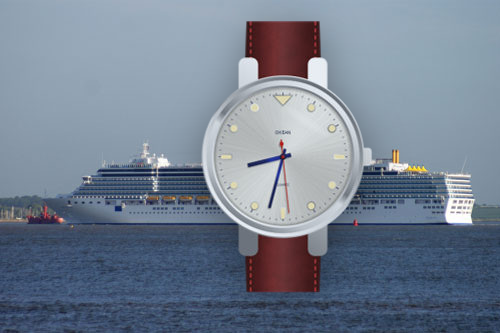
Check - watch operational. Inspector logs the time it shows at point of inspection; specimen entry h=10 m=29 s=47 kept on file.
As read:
h=8 m=32 s=29
